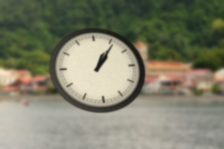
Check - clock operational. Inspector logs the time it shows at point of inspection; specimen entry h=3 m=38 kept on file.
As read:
h=1 m=6
